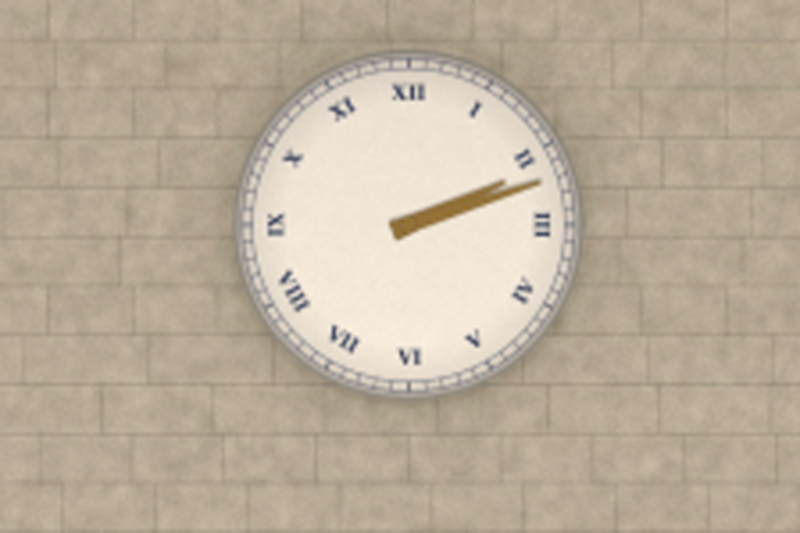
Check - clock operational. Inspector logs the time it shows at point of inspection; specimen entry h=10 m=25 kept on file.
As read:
h=2 m=12
